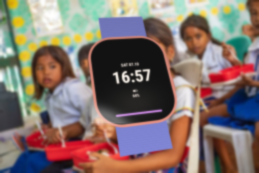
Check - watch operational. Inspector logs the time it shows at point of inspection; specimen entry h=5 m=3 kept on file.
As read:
h=16 m=57
